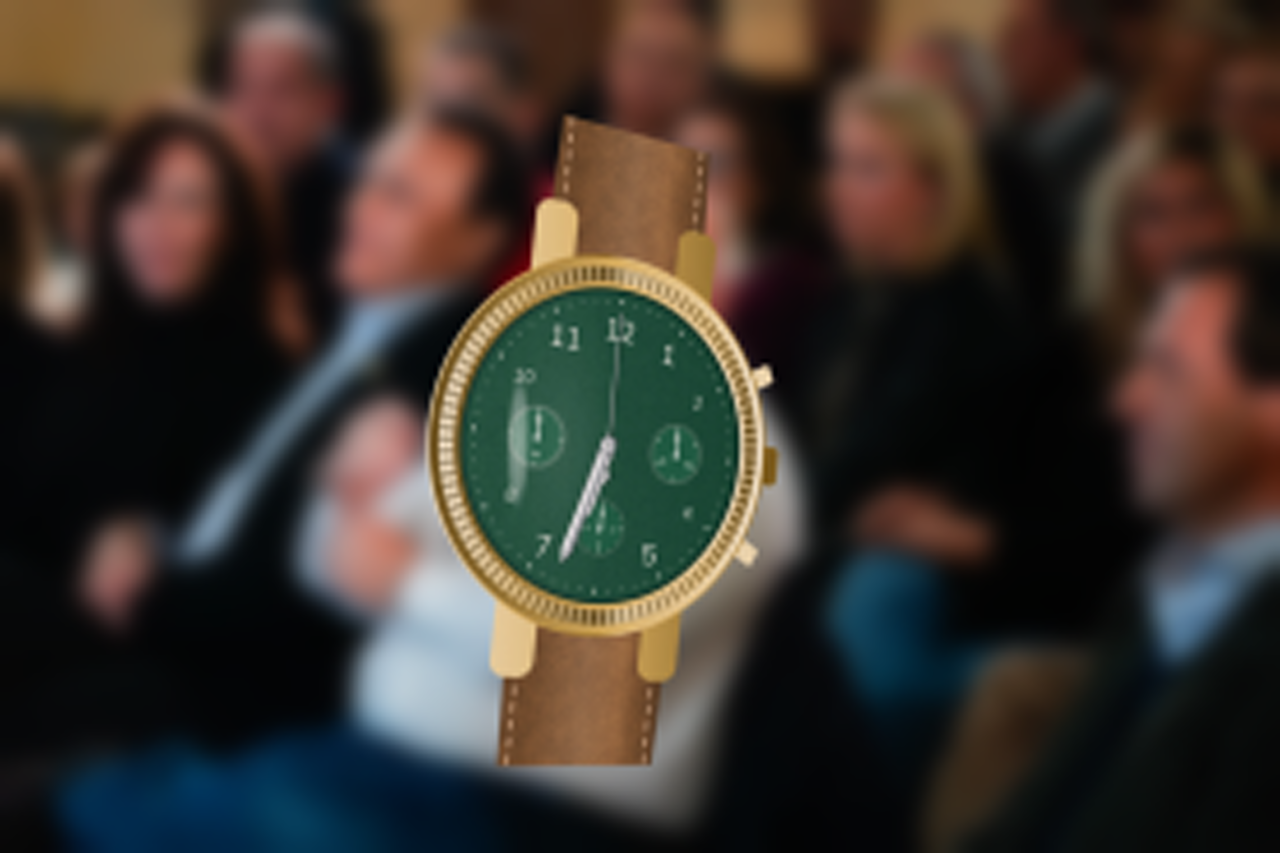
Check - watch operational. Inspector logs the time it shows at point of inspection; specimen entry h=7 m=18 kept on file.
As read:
h=6 m=33
